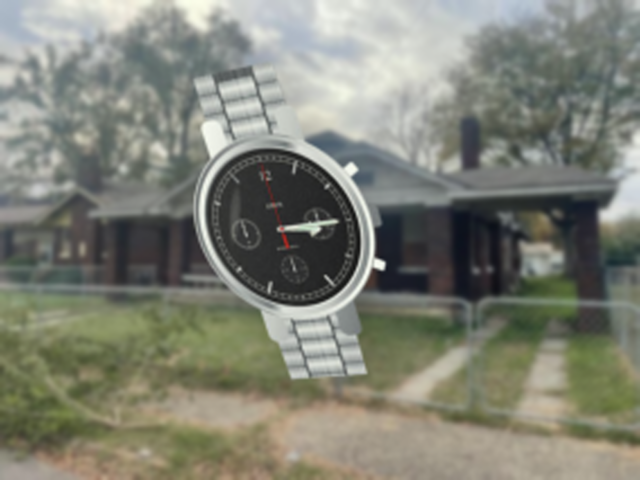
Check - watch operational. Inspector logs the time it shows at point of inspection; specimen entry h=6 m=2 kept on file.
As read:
h=3 m=15
